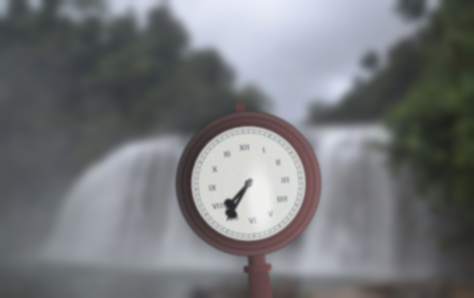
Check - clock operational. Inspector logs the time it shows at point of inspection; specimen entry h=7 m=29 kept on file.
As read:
h=7 m=36
